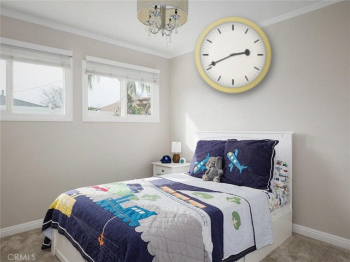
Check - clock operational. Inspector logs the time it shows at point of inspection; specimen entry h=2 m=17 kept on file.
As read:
h=2 m=41
